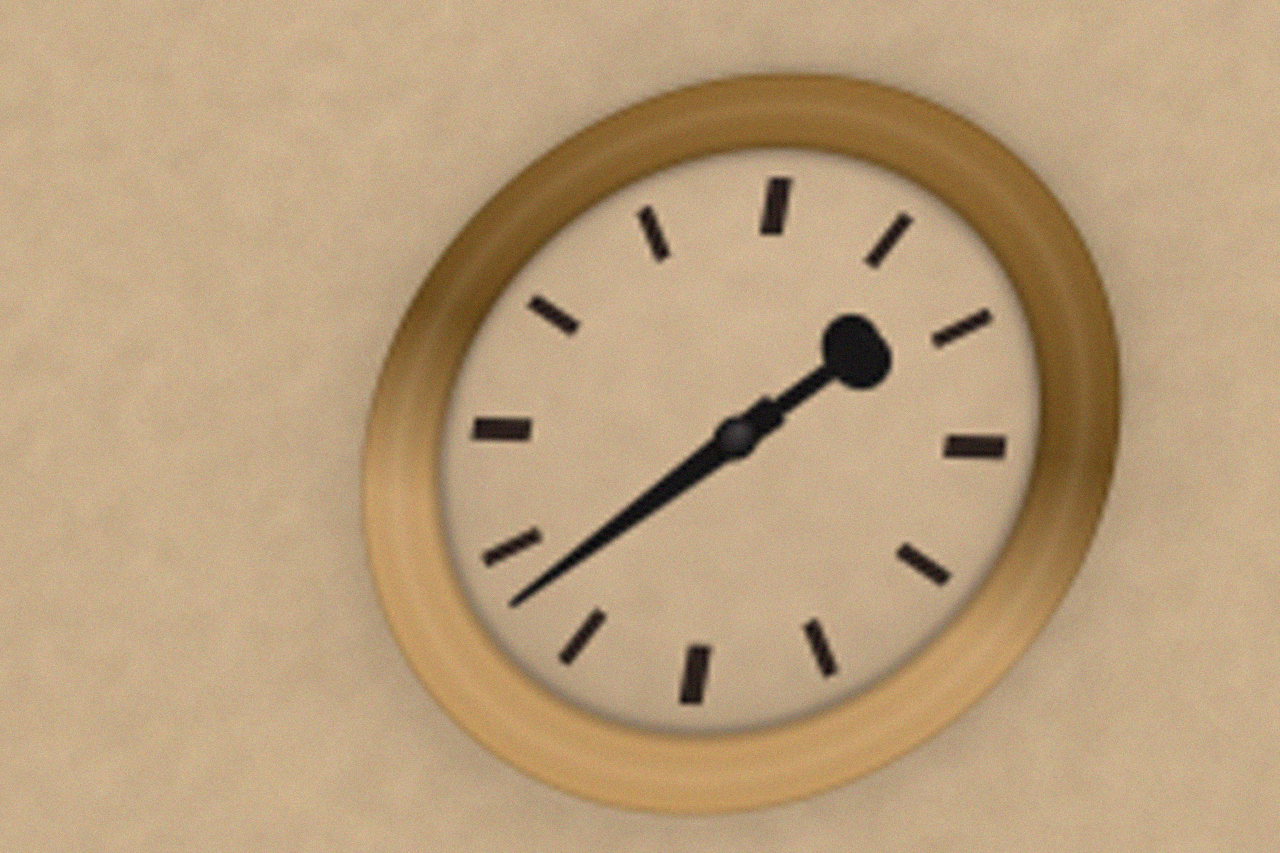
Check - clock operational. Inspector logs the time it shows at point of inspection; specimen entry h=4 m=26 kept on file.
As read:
h=1 m=38
